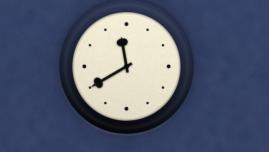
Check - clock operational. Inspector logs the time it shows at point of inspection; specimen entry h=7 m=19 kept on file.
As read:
h=11 m=40
